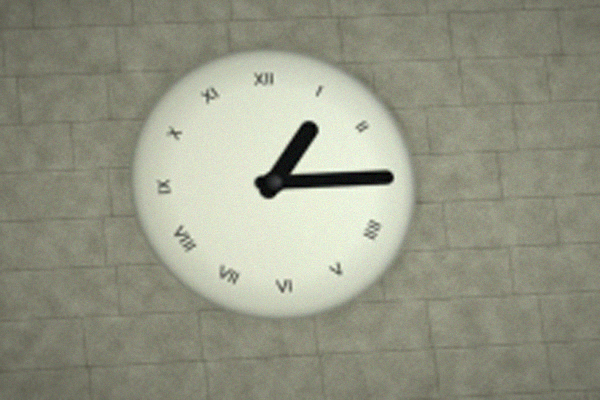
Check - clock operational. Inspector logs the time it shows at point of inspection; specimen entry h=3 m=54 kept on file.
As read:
h=1 m=15
